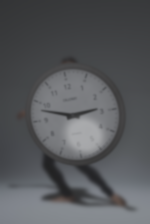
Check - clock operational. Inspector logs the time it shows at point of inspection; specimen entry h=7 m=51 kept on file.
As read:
h=2 m=48
